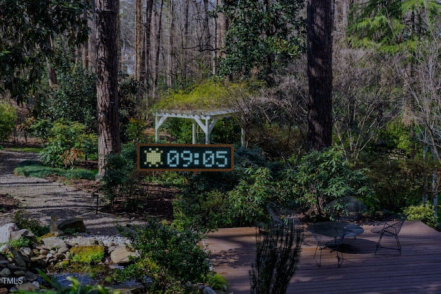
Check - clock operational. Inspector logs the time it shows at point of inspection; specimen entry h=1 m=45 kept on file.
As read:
h=9 m=5
